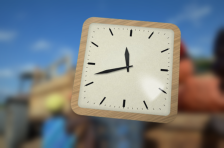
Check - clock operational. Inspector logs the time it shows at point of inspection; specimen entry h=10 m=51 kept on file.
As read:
h=11 m=42
